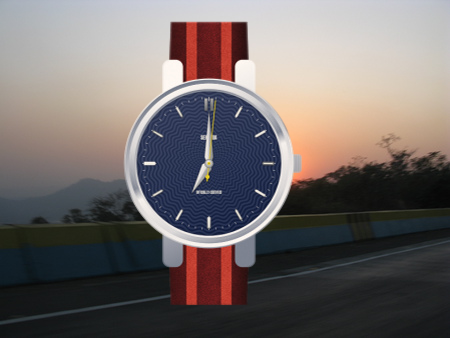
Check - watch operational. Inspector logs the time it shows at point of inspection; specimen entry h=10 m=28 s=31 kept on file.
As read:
h=7 m=0 s=1
